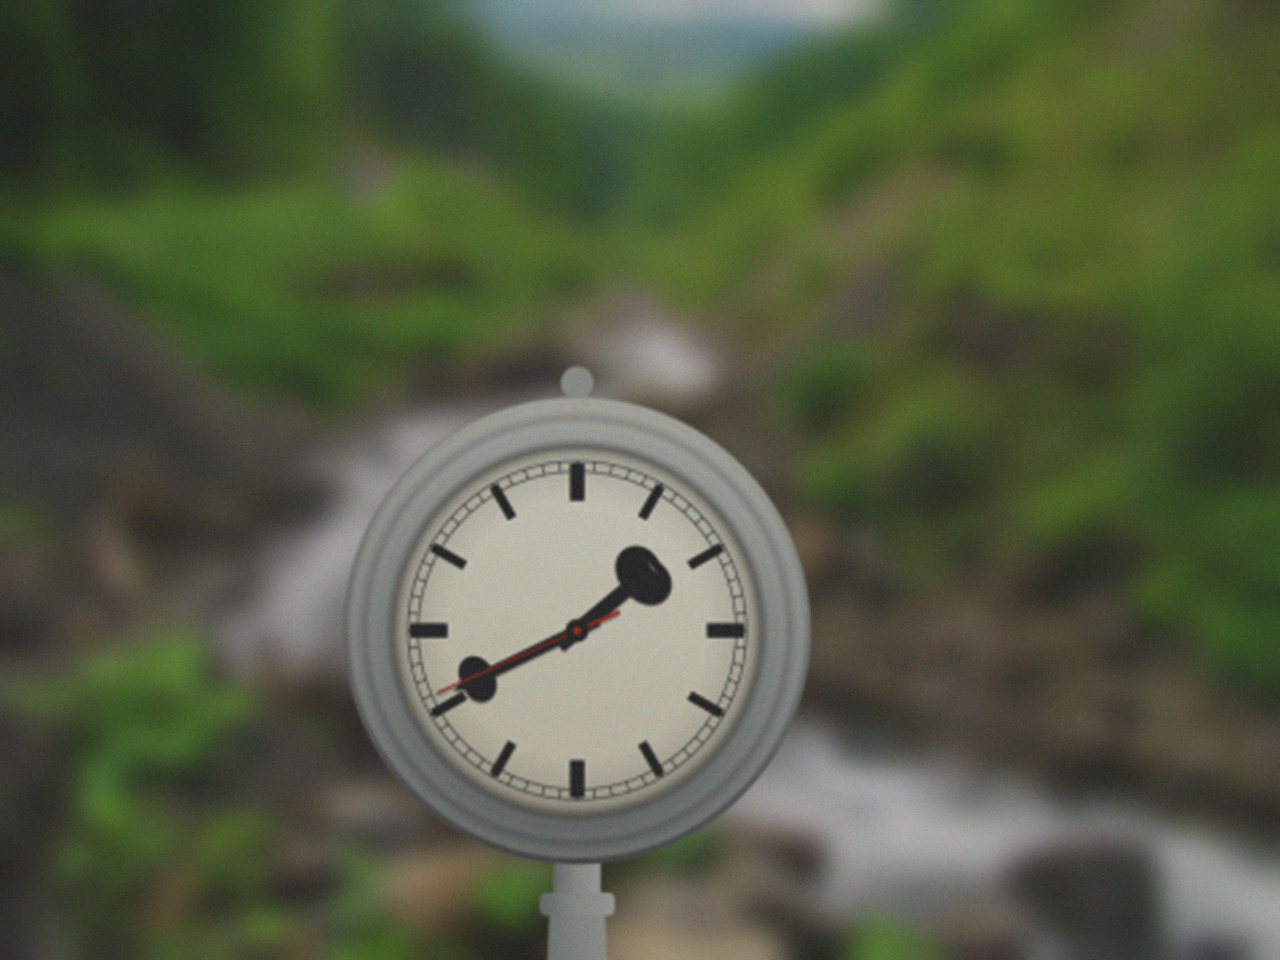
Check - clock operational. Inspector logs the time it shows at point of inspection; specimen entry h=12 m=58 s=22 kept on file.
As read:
h=1 m=40 s=41
